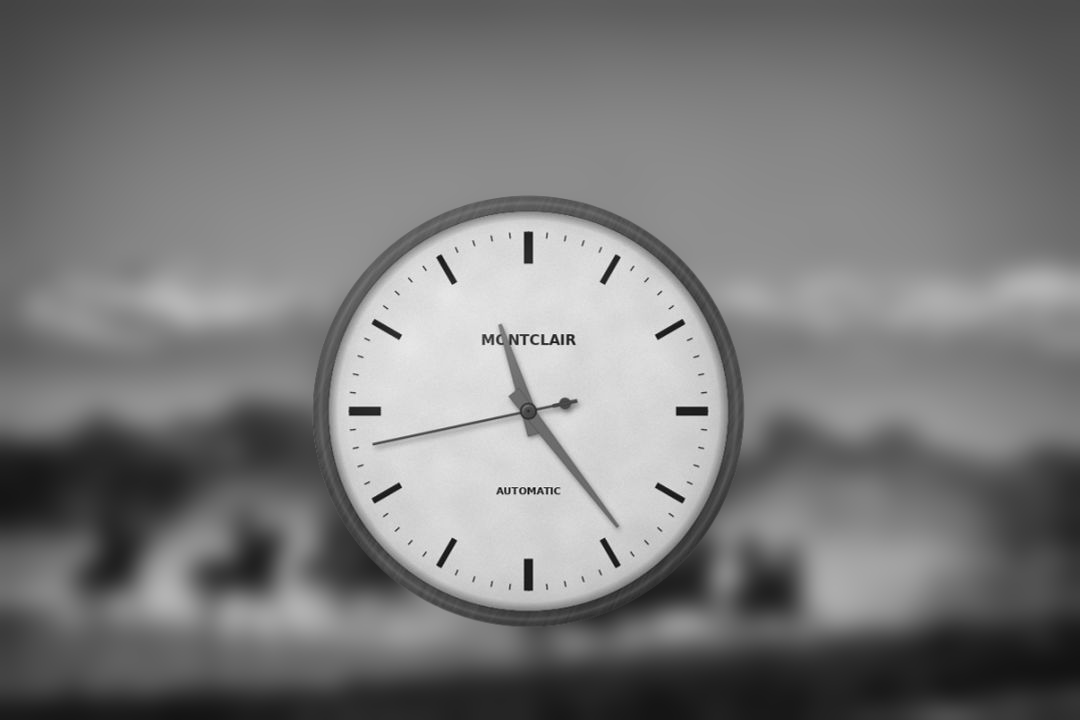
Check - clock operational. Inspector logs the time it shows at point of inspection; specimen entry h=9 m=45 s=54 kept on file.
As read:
h=11 m=23 s=43
